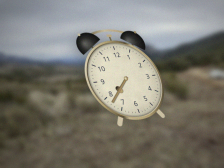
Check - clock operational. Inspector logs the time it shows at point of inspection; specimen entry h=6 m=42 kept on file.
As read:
h=7 m=38
